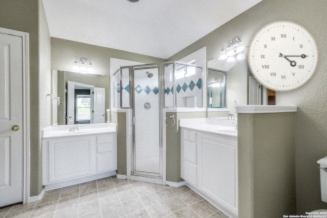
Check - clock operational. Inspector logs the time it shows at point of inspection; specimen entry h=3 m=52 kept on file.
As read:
h=4 m=15
